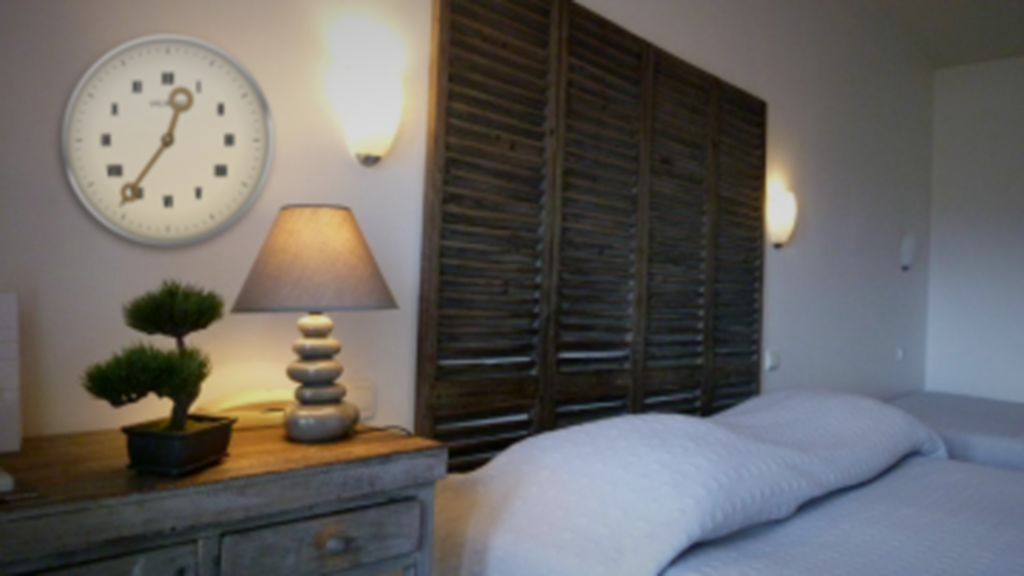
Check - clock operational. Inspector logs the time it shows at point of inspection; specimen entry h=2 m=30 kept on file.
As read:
h=12 m=36
